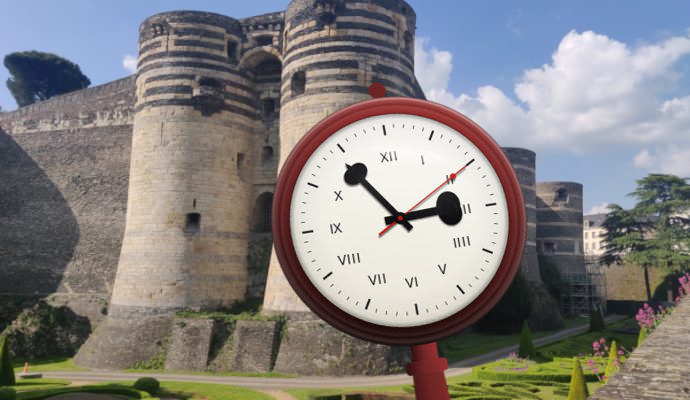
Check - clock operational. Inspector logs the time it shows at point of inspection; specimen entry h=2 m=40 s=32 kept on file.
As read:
h=2 m=54 s=10
